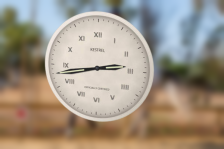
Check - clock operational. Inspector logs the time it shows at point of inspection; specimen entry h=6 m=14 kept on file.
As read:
h=2 m=43
